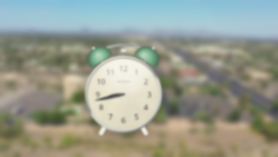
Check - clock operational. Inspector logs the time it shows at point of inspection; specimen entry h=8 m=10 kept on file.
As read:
h=8 m=43
